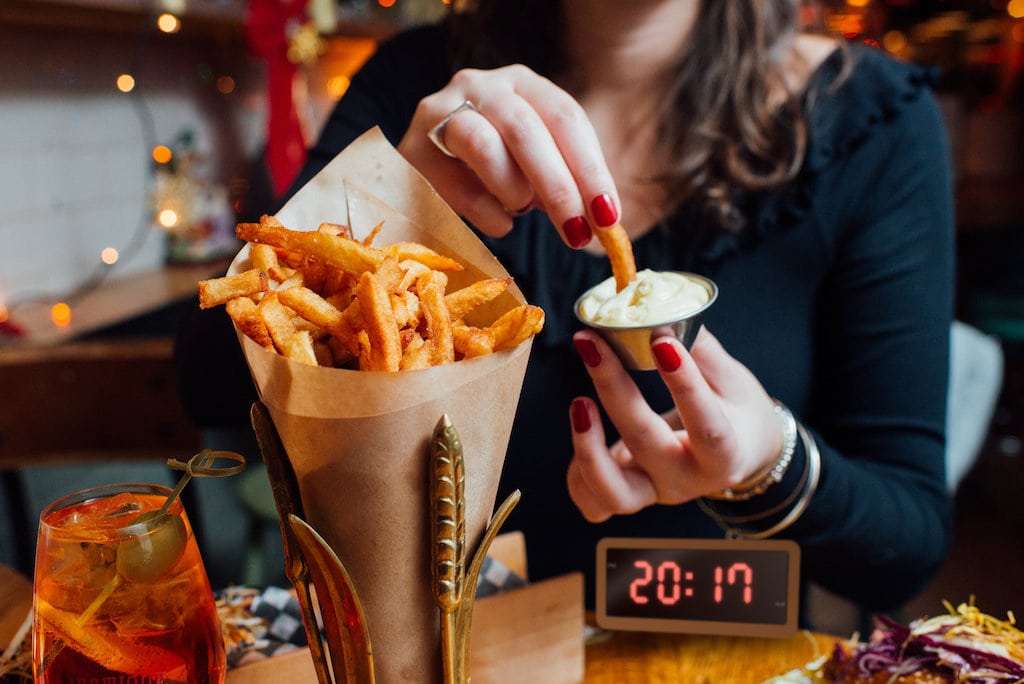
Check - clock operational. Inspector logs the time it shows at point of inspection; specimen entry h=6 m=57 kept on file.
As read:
h=20 m=17
